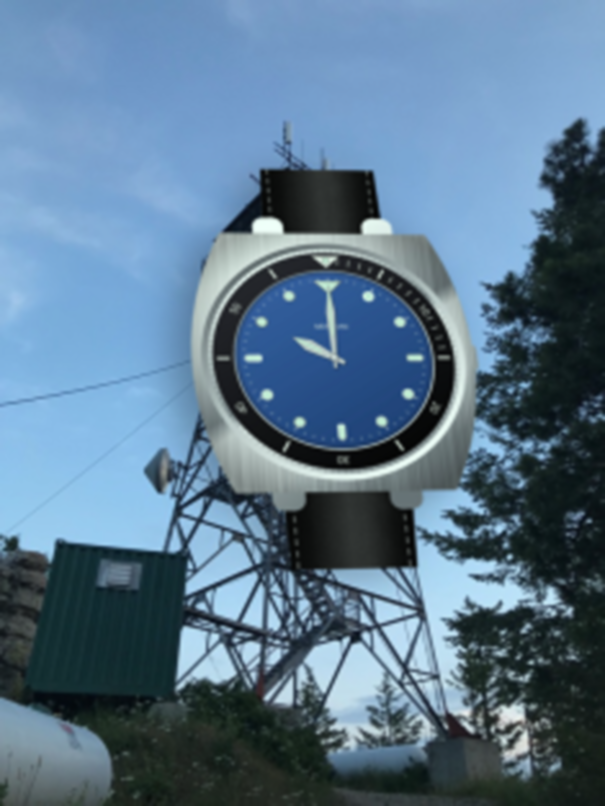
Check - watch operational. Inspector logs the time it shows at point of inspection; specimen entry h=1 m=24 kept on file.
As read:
h=10 m=0
